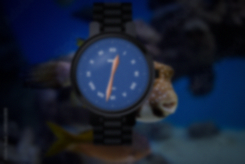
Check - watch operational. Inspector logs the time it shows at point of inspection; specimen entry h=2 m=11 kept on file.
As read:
h=12 m=32
